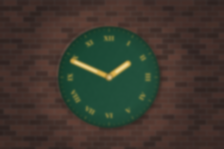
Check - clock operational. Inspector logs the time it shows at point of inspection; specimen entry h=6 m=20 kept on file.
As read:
h=1 m=49
